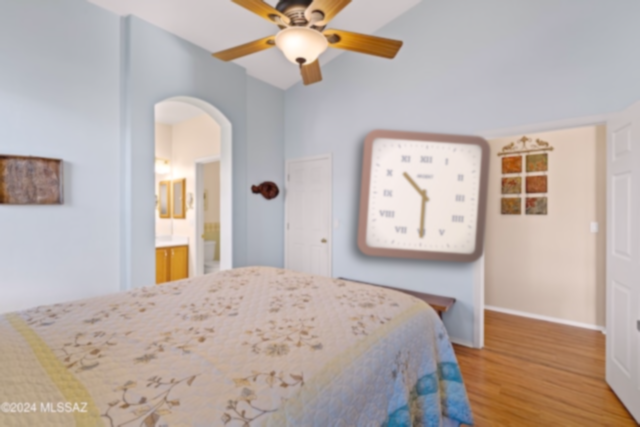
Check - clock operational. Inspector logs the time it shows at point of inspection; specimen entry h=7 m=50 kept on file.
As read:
h=10 m=30
